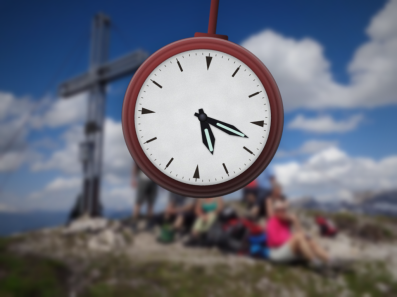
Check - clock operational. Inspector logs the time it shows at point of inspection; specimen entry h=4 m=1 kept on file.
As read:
h=5 m=18
